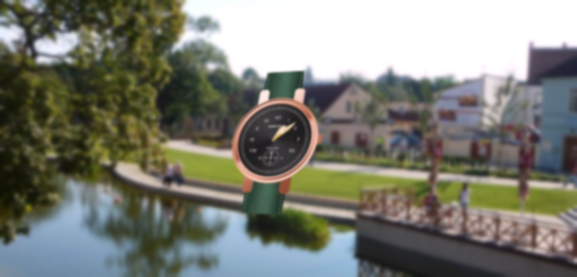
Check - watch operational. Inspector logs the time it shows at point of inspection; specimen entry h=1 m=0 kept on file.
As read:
h=1 m=8
